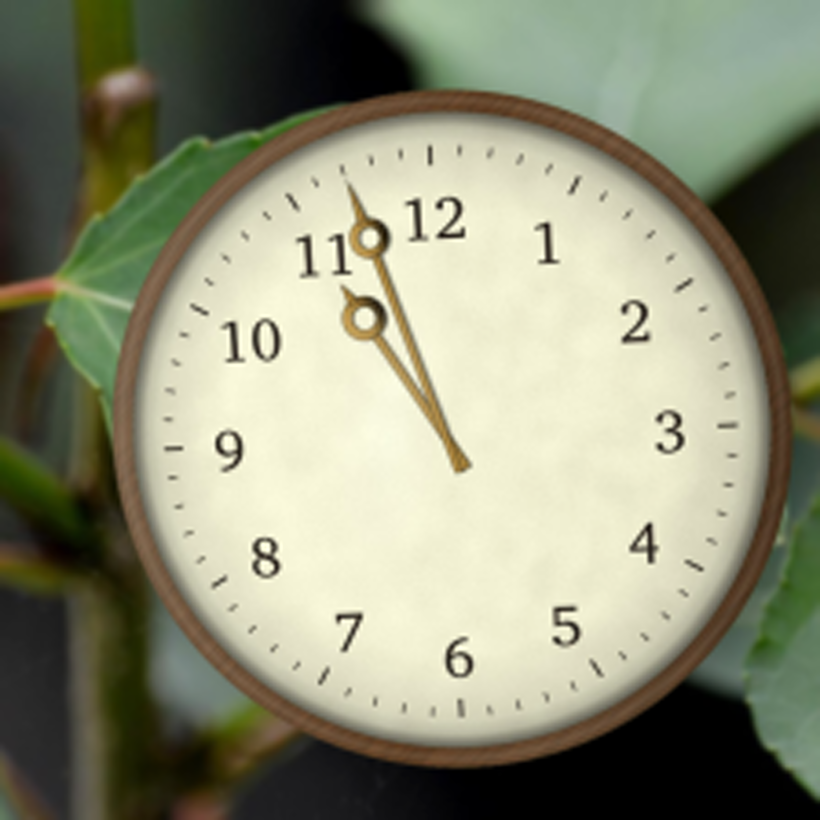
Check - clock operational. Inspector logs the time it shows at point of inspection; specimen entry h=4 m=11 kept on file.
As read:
h=10 m=57
